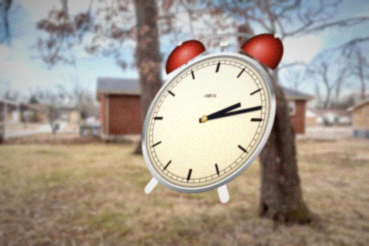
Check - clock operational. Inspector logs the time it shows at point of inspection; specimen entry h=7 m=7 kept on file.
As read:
h=2 m=13
